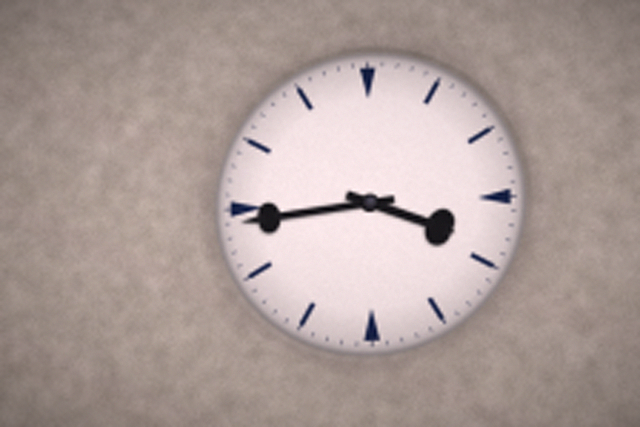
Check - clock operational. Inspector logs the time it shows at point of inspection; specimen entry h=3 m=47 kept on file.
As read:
h=3 m=44
